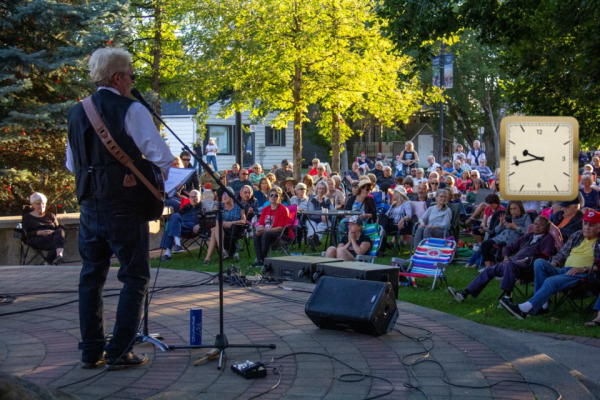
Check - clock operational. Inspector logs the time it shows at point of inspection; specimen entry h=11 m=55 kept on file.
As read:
h=9 m=43
